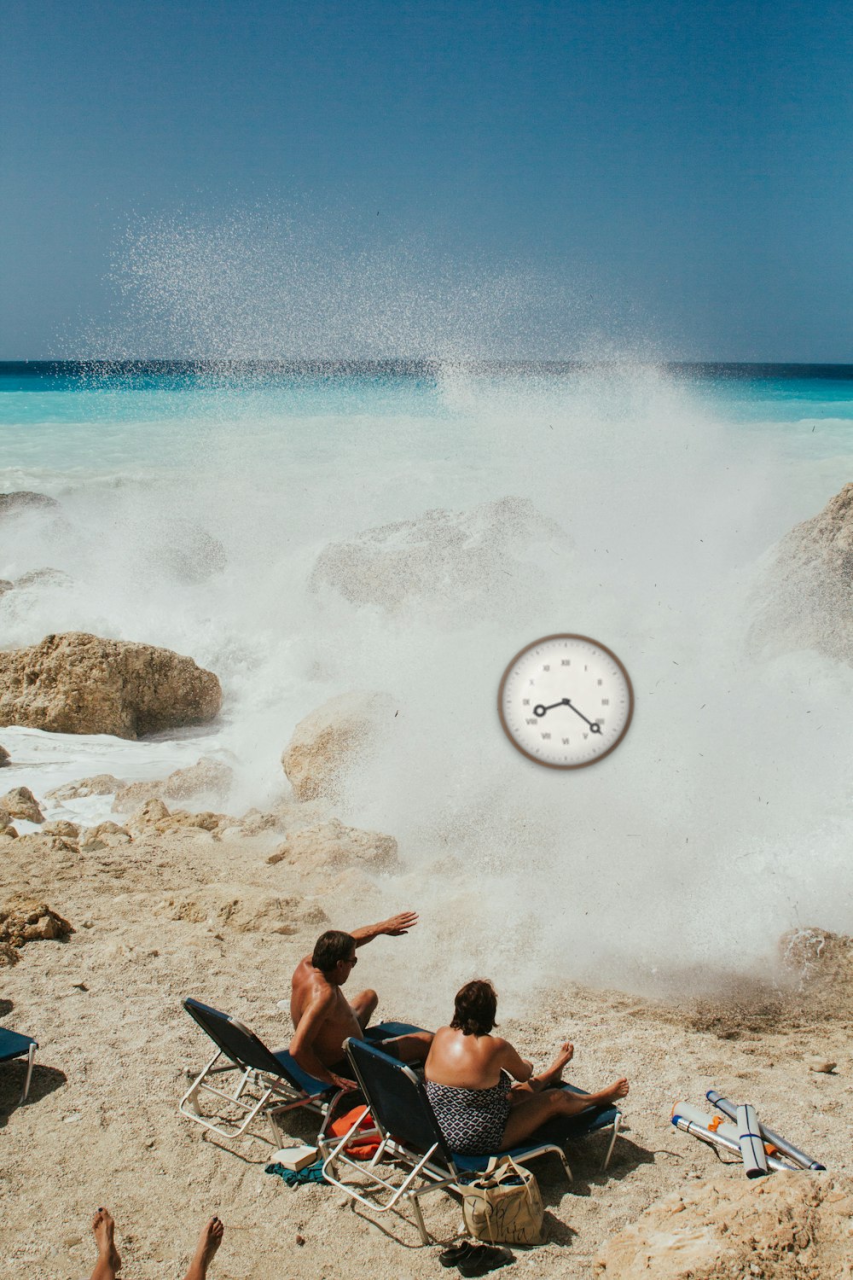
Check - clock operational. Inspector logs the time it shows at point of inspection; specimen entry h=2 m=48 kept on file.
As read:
h=8 m=22
